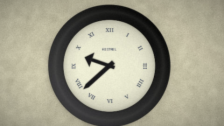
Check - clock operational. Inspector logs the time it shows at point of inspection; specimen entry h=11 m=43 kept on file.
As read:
h=9 m=38
